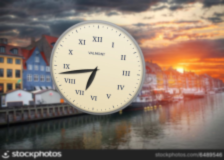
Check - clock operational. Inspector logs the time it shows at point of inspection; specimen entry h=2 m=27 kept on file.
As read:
h=6 m=43
